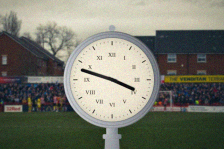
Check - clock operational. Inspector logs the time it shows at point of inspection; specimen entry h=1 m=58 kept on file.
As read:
h=3 m=48
